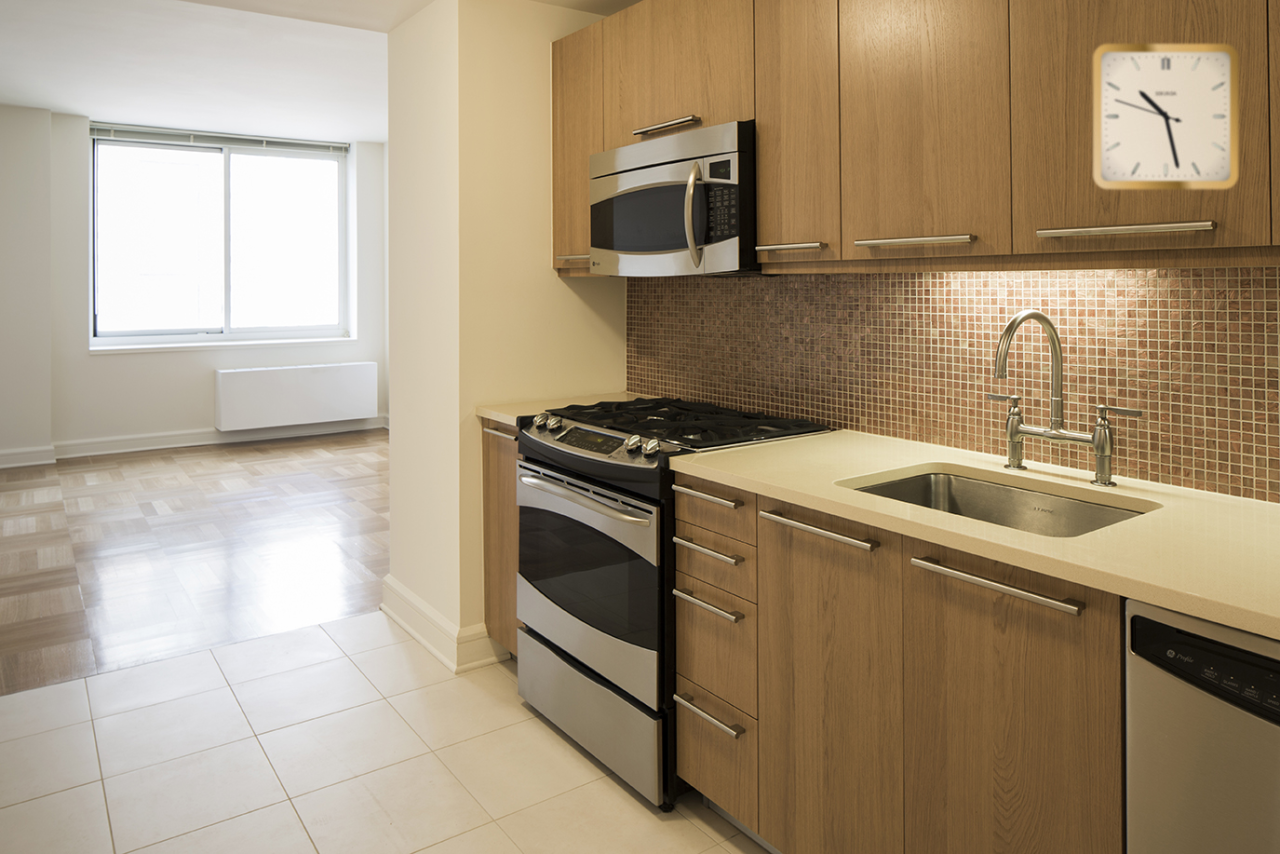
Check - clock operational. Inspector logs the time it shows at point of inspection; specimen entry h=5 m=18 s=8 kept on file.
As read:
h=10 m=27 s=48
